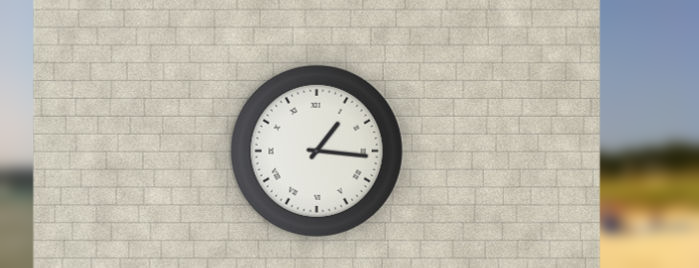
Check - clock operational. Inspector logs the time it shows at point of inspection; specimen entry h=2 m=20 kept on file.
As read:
h=1 m=16
